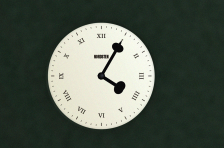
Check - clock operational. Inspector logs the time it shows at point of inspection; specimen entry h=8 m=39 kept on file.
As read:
h=4 m=5
